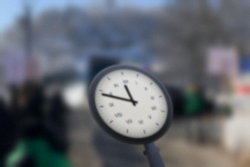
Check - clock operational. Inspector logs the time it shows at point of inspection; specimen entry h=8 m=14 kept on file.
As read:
h=11 m=49
